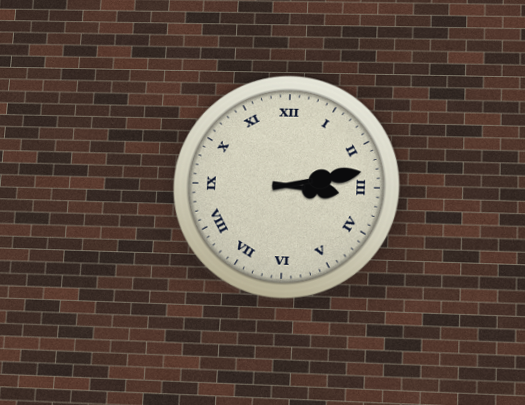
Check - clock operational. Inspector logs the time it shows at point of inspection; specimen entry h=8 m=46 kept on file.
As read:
h=3 m=13
